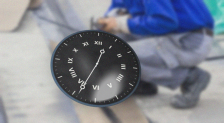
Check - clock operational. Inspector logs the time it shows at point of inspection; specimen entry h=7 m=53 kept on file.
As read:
h=12 m=34
